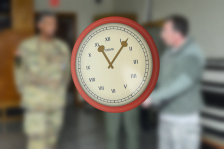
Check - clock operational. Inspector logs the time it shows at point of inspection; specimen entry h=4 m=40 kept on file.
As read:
h=11 m=7
